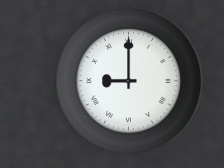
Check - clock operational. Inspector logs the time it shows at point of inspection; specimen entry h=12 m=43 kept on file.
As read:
h=9 m=0
